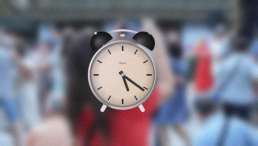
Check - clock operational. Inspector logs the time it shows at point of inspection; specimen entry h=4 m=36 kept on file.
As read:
h=5 m=21
